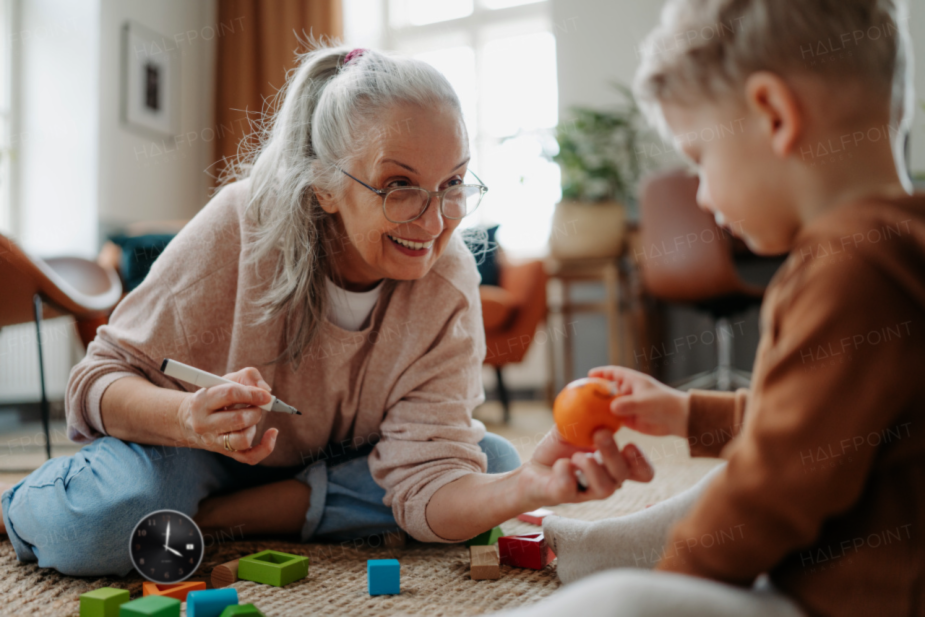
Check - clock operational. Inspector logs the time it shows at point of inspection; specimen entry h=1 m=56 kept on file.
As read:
h=4 m=1
